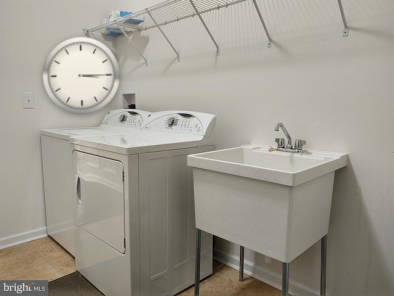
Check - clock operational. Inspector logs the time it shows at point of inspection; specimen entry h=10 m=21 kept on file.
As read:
h=3 m=15
